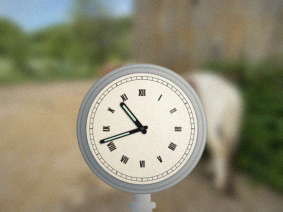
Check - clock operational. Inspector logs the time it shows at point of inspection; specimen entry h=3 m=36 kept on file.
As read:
h=10 m=42
